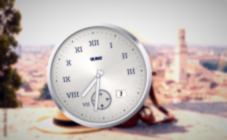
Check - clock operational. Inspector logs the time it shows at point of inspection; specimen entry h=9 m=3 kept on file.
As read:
h=7 m=32
